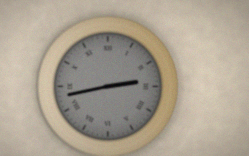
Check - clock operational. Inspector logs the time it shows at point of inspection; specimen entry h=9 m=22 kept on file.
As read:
h=2 m=43
